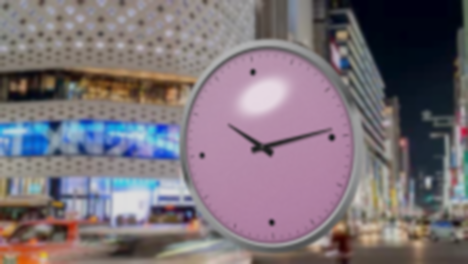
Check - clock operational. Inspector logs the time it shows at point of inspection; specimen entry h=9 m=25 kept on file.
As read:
h=10 m=14
